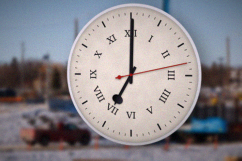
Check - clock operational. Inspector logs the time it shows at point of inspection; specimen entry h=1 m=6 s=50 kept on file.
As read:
h=7 m=0 s=13
